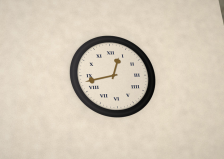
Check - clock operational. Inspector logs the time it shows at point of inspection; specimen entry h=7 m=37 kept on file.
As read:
h=12 m=43
